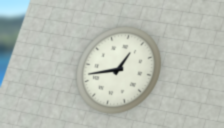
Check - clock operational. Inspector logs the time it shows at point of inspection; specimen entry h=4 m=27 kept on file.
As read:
h=12 m=42
